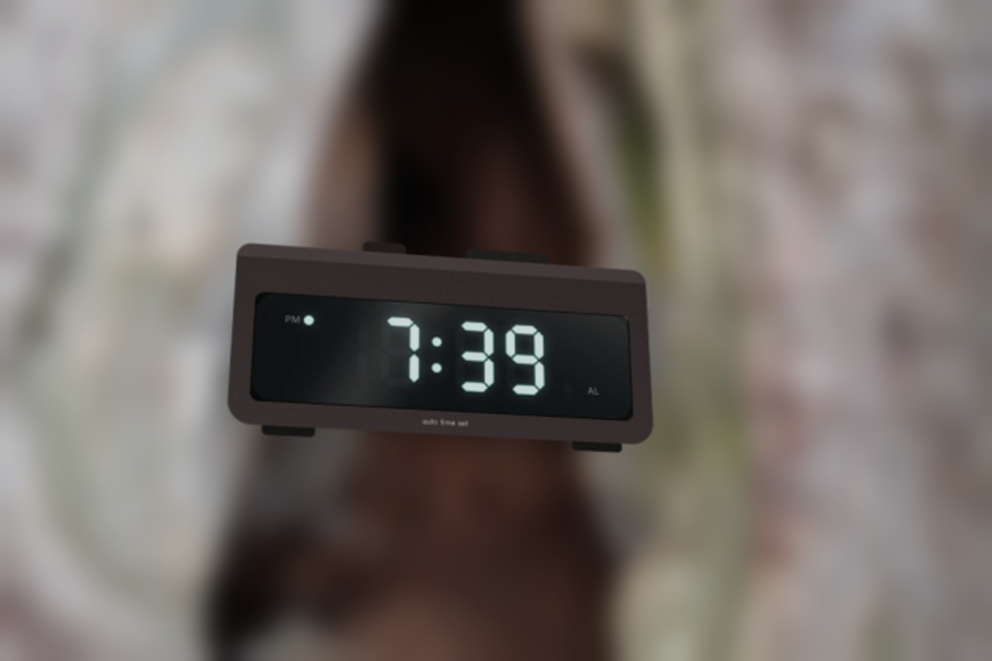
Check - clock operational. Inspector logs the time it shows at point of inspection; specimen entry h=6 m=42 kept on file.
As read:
h=7 m=39
